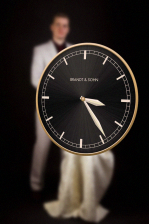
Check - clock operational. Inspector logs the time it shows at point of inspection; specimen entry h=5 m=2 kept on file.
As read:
h=3 m=24
